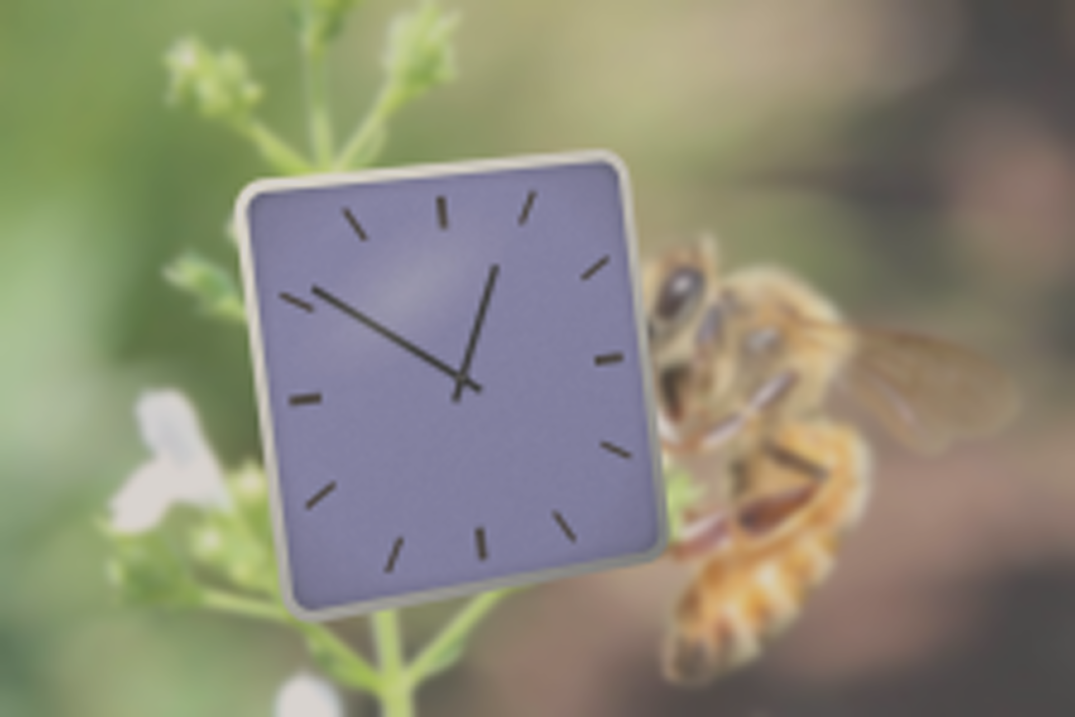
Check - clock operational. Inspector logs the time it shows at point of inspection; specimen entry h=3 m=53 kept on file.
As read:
h=12 m=51
